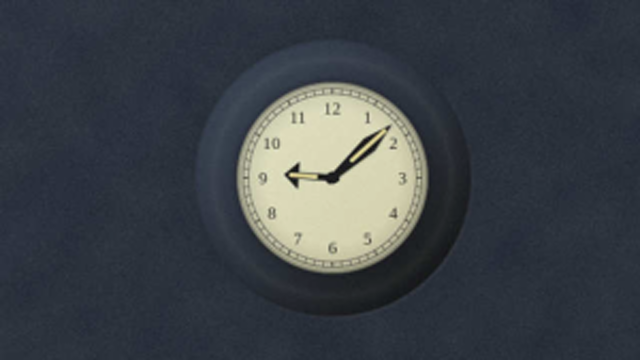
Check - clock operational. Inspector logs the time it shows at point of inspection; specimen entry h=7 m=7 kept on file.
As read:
h=9 m=8
